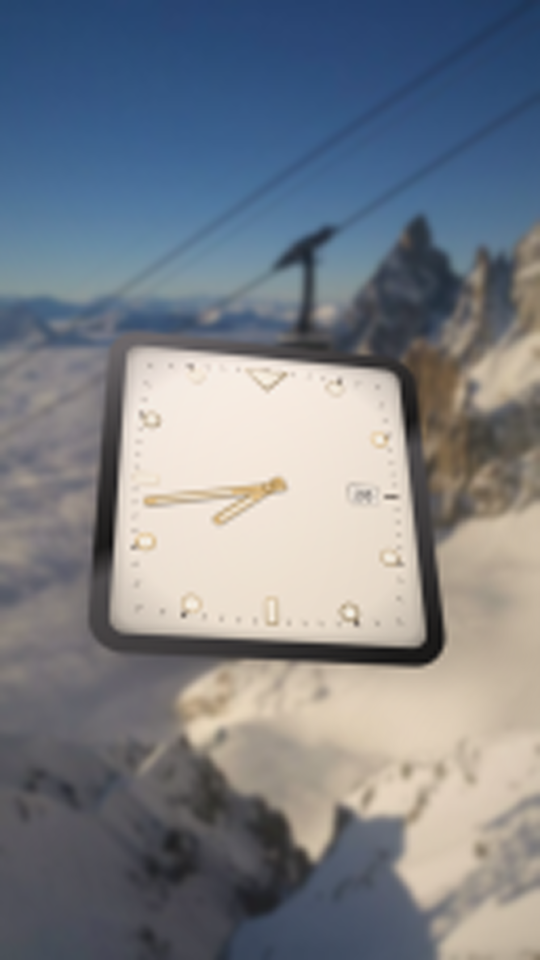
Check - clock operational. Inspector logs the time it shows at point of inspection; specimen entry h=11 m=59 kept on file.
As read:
h=7 m=43
